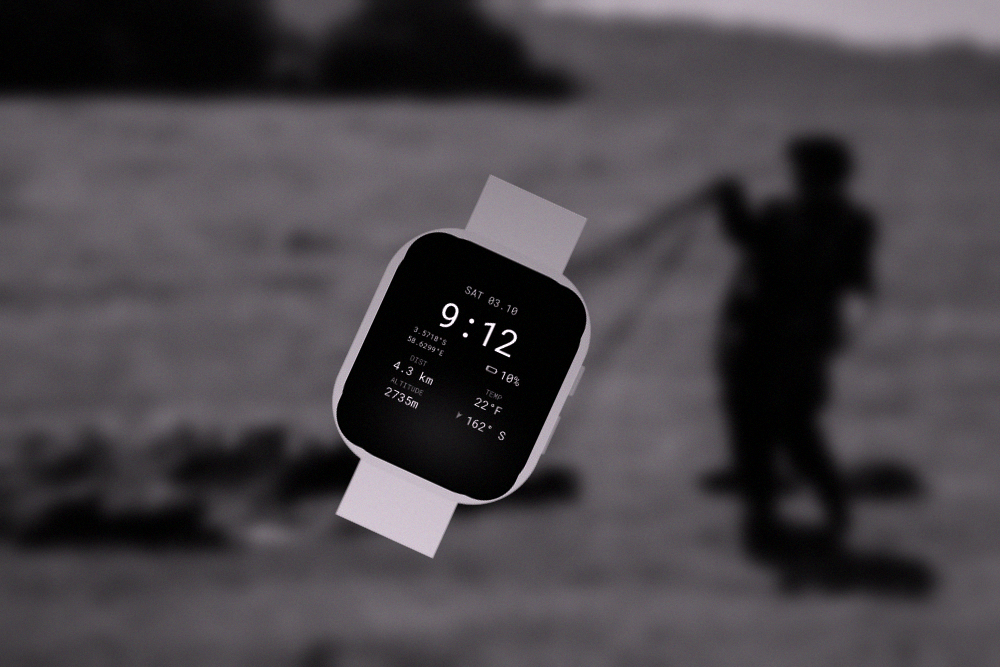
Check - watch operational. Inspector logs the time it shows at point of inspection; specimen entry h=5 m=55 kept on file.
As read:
h=9 m=12
